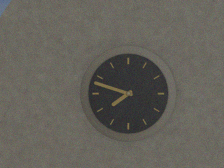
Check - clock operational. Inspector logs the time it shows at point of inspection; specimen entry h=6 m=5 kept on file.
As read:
h=7 m=48
